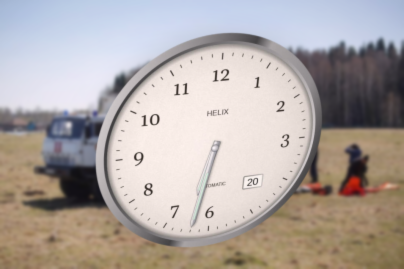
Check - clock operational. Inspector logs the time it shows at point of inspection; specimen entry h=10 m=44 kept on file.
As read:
h=6 m=32
